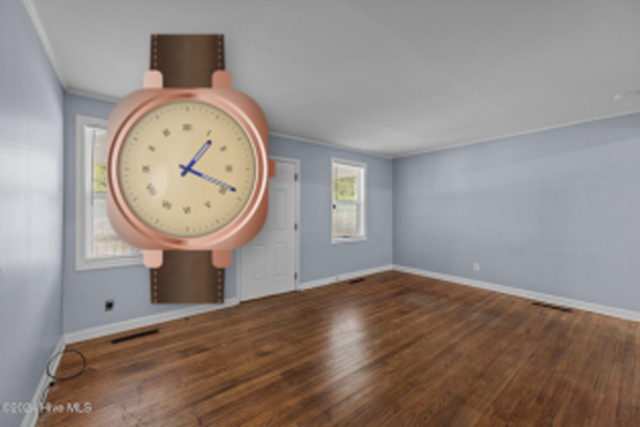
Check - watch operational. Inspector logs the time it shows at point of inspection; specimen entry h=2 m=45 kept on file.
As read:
h=1 m=19
